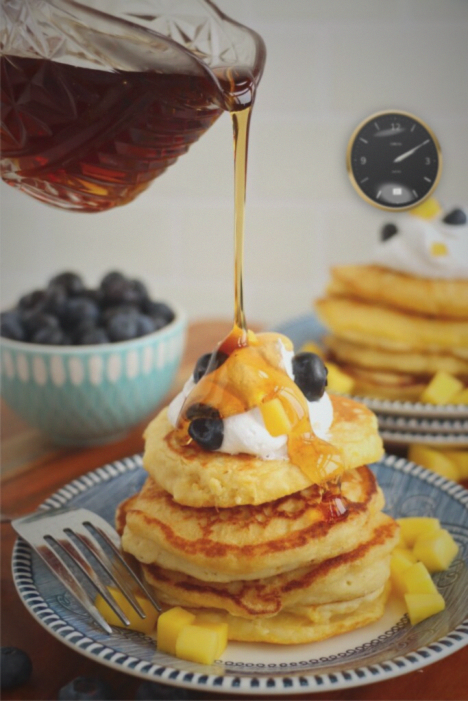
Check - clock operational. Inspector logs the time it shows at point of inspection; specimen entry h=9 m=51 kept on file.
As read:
h=2 m=10
